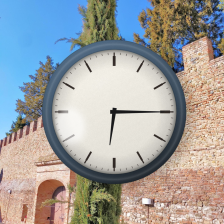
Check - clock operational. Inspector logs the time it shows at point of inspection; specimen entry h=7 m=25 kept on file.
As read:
h=6 m=15
